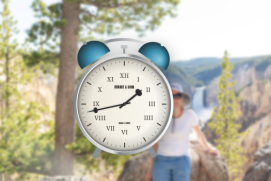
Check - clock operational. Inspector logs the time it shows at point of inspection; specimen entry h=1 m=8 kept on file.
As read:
h=1 m=43
